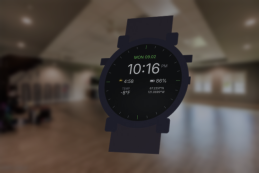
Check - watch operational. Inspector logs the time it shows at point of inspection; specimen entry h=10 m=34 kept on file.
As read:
h=10 m=16
